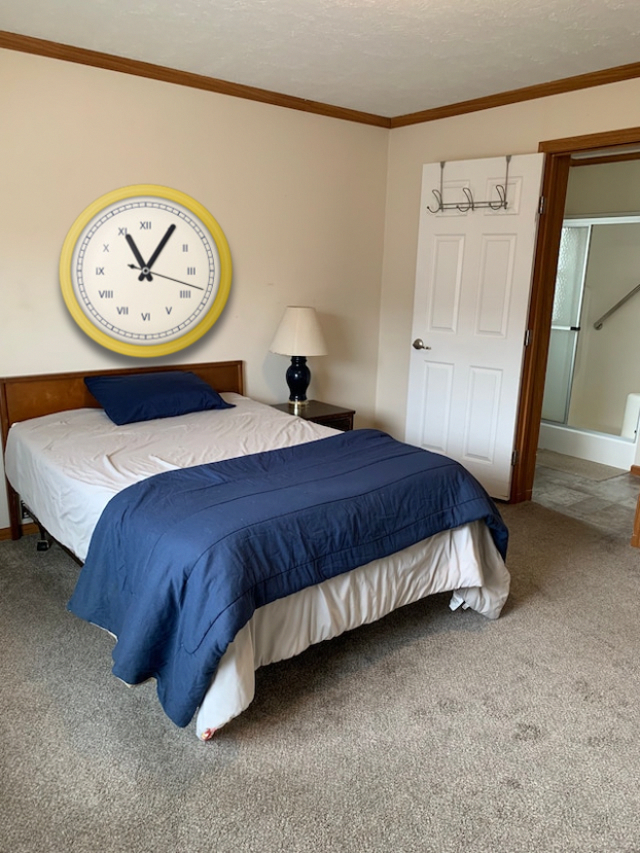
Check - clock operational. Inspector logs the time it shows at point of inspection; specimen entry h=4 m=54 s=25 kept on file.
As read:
h=11 m=5 s=18
